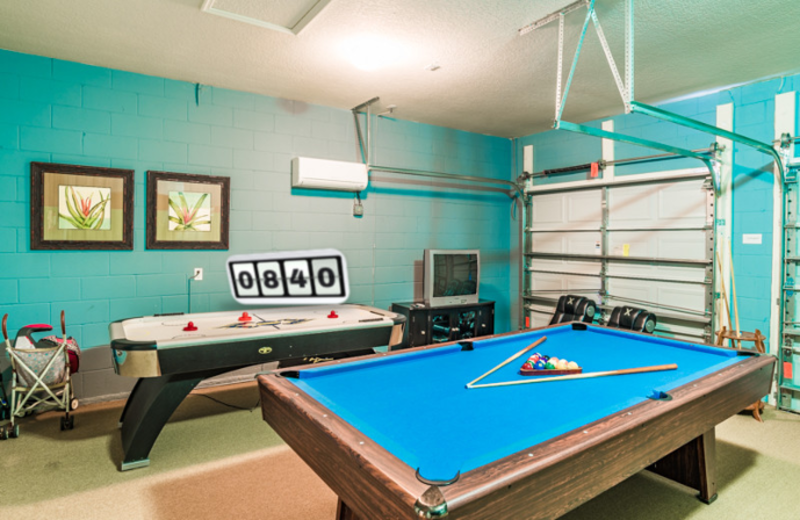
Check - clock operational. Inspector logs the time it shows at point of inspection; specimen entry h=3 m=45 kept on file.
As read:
h=8 m=40
